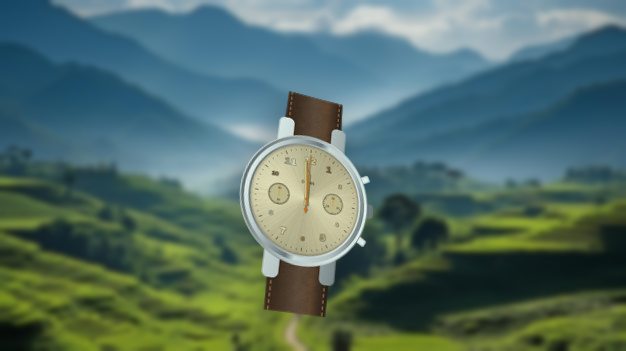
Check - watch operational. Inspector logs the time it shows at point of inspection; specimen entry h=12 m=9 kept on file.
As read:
h=11 m=59
